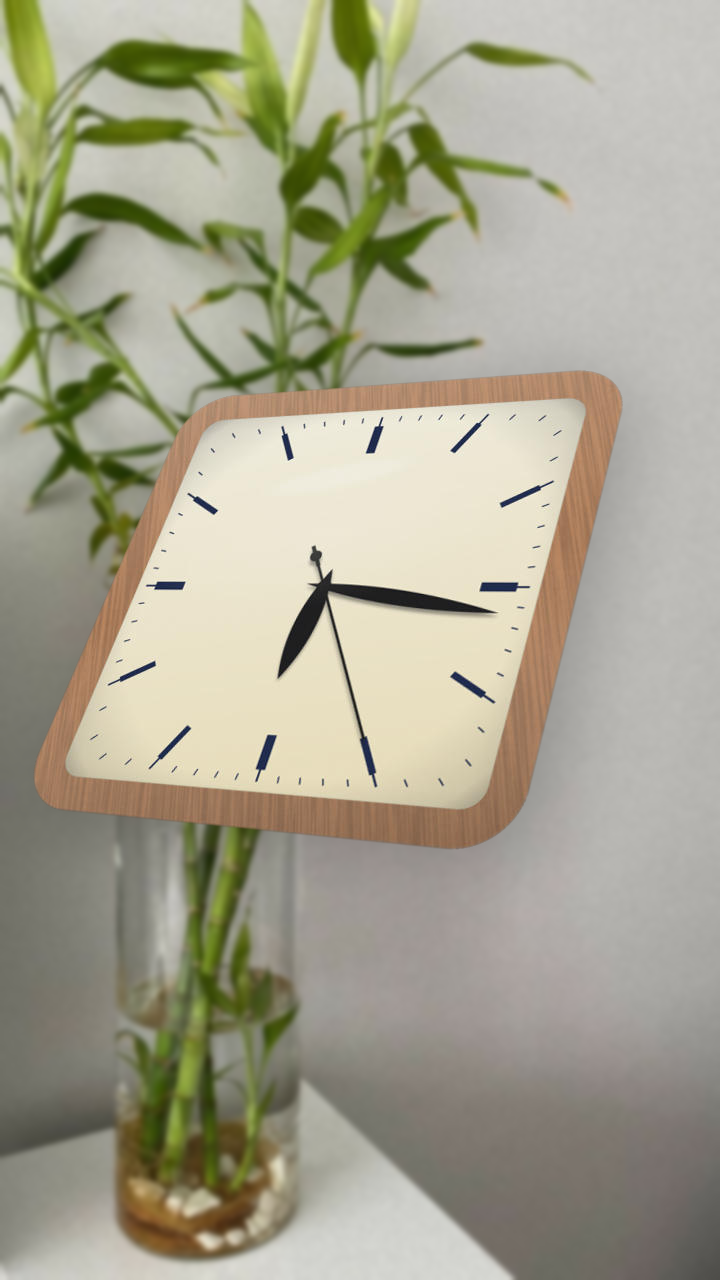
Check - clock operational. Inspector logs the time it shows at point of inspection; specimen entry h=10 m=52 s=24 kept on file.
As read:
h=6 m=16 s=25
